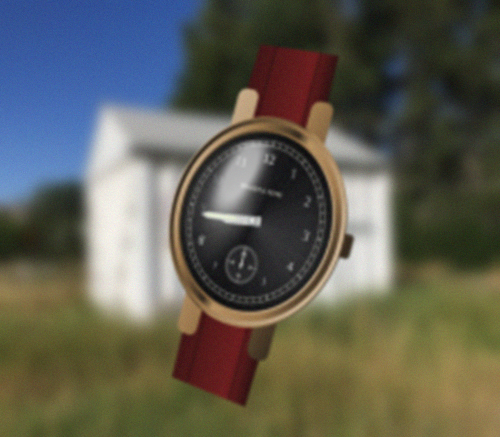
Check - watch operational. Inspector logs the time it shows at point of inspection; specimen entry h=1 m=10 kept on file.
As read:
h=8 m=44
